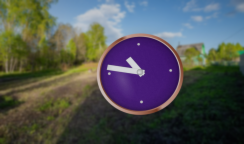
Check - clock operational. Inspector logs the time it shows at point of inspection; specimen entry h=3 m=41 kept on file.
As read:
h=10 m=47
